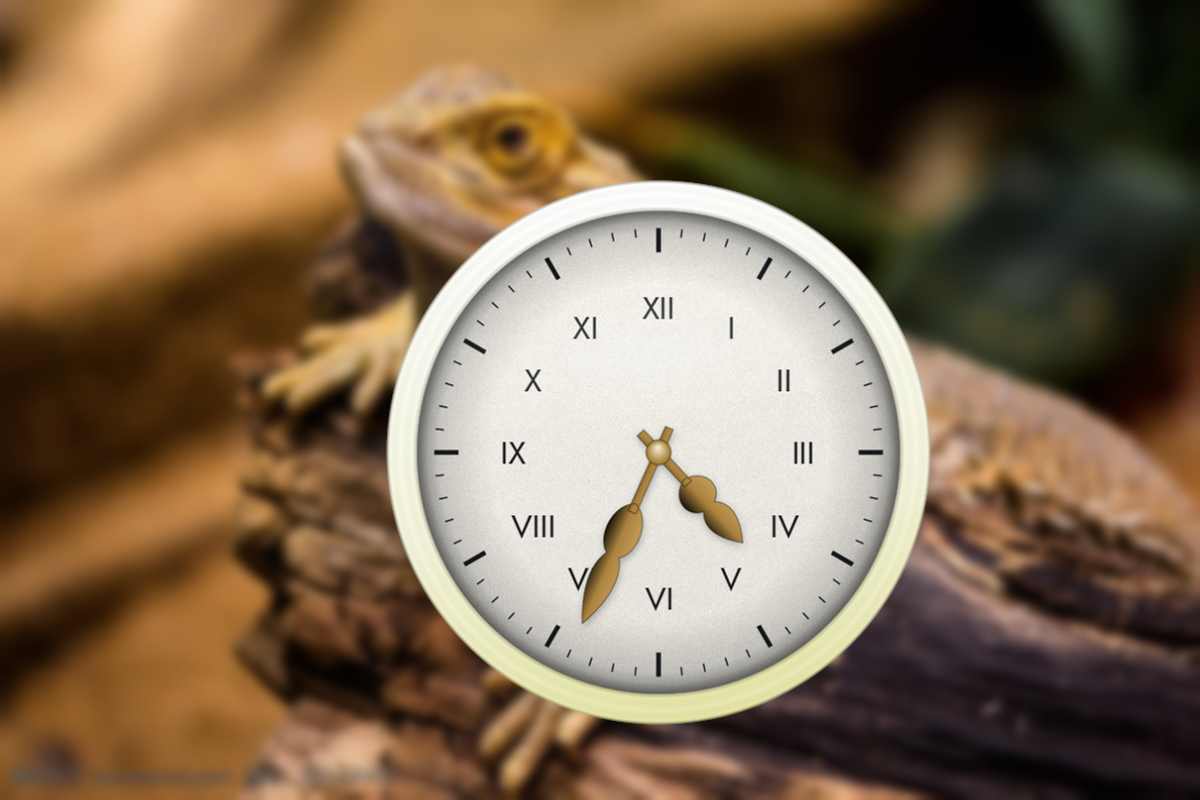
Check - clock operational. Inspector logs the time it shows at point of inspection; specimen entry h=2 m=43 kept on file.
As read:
h=4 m=34
